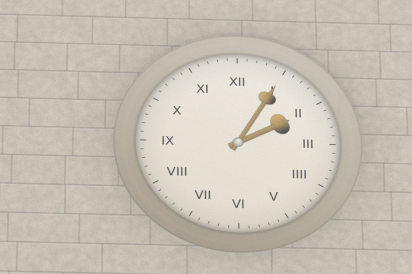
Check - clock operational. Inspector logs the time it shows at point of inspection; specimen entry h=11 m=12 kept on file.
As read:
h=2 m=5
